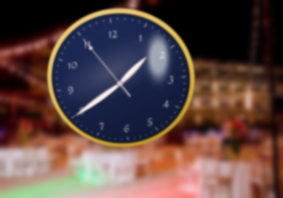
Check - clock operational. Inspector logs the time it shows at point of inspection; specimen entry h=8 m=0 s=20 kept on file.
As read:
h=1 m=39 s=55
